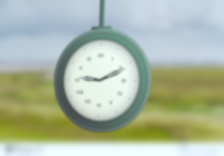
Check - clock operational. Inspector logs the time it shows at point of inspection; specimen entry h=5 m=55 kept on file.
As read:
h=9 m=11
